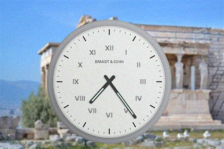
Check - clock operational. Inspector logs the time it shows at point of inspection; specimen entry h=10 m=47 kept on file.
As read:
h=7 m=24
